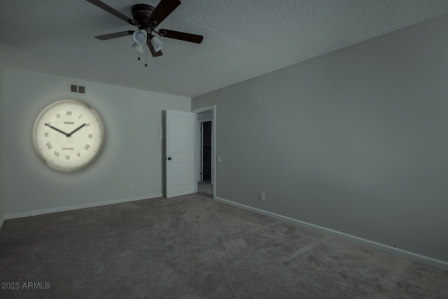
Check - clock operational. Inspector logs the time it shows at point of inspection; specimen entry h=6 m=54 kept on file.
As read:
h=1 m=49
